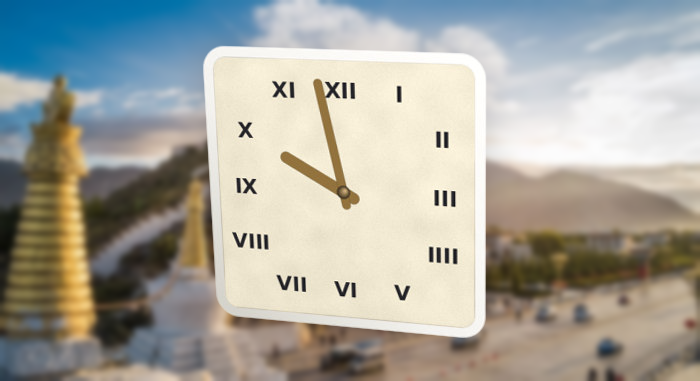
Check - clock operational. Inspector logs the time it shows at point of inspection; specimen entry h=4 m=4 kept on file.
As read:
h=9 m=58
